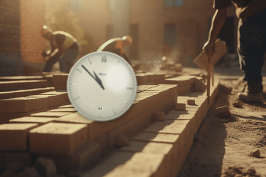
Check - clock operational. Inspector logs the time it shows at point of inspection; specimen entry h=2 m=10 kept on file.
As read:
h=10 m=52
